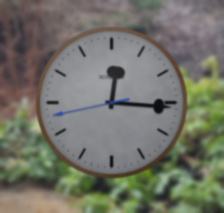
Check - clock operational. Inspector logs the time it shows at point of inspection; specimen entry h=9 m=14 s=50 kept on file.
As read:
h=12 m=15 s=43
